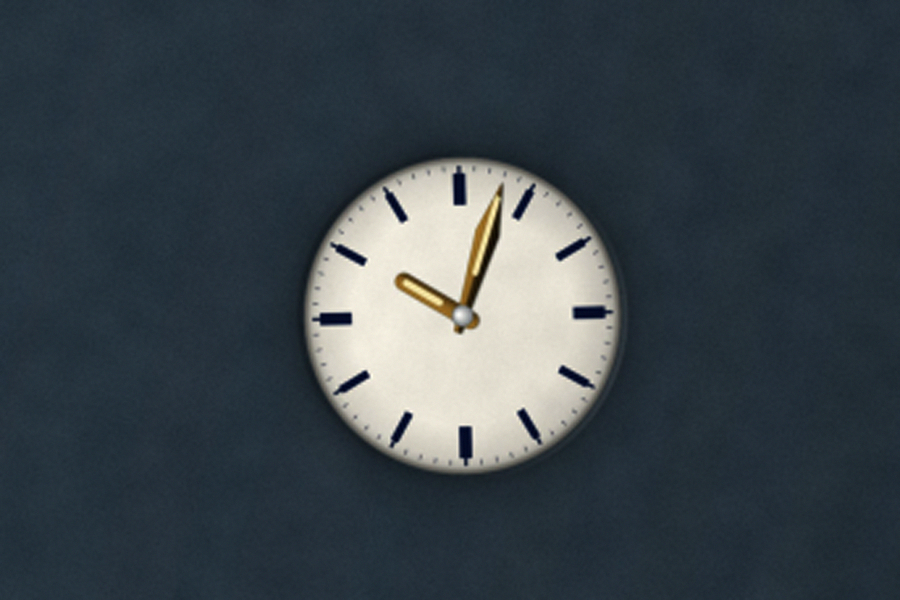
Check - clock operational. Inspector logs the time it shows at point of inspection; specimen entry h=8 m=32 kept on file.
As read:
h=10 m=3
